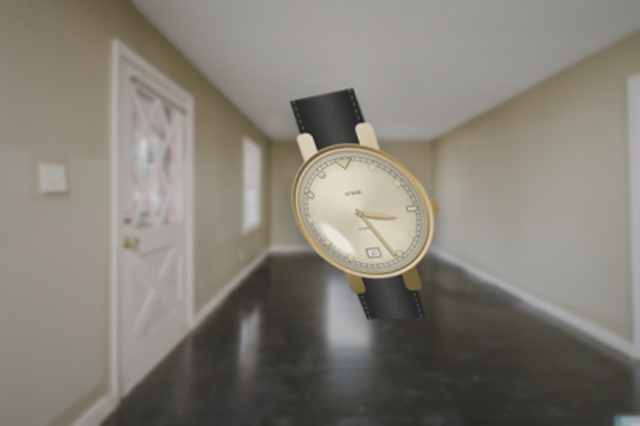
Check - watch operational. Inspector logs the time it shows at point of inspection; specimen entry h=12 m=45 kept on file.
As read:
h=3 m=26
